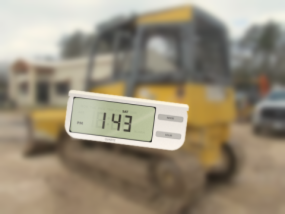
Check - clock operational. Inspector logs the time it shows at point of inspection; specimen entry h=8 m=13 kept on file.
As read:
h=1 m=43
